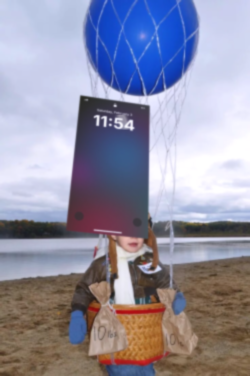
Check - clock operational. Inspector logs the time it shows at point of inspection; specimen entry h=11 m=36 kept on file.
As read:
h=11 m=54
